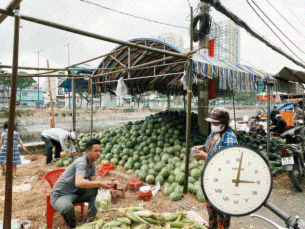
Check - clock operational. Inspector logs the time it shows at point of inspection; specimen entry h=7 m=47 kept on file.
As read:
h=3 m=1
